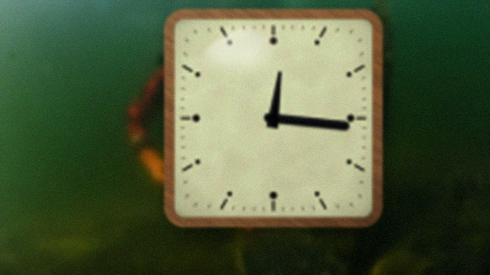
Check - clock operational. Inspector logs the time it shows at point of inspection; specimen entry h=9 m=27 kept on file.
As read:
h=12 m=16
